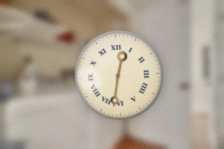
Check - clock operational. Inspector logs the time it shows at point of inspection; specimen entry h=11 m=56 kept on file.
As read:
h=12 m=32
